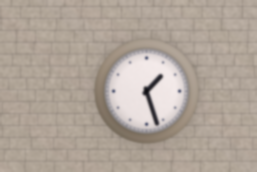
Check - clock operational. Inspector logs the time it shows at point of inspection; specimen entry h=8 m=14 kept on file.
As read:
h=1 m=27
